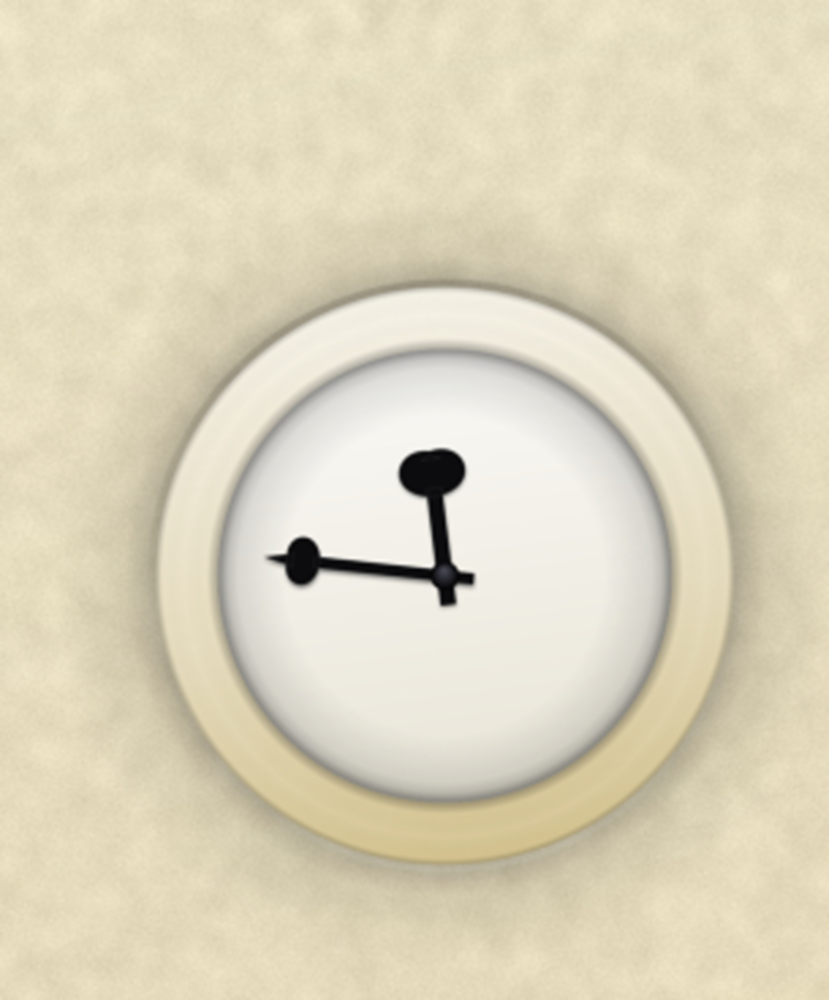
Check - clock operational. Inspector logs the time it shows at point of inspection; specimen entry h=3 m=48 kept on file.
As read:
h=11 m=46
